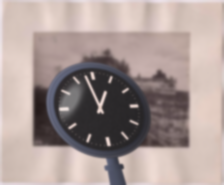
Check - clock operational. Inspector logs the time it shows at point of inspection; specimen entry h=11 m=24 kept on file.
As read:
h=12 m=58
